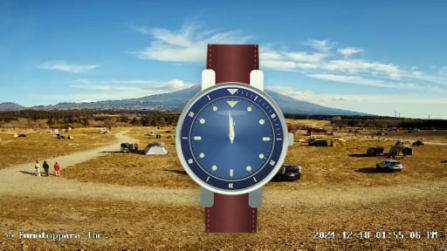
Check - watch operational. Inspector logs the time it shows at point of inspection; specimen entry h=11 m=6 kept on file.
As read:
h=11 m=59
